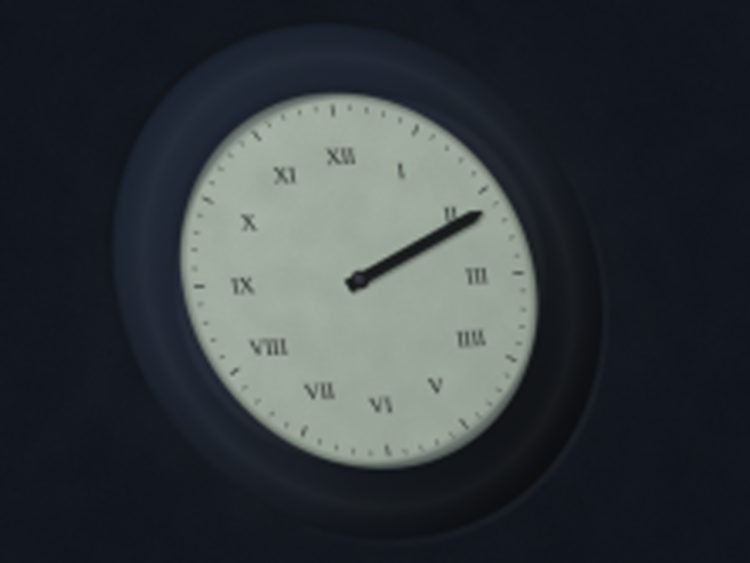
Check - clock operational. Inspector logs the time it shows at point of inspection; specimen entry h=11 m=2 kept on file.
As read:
h=2 m=11
